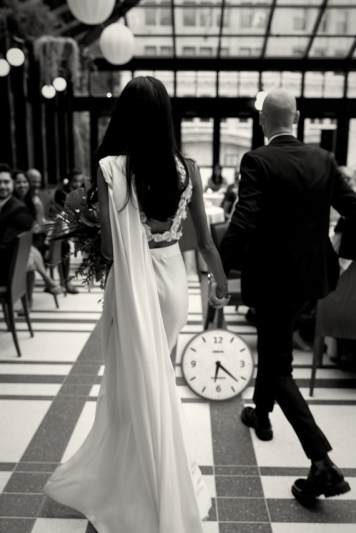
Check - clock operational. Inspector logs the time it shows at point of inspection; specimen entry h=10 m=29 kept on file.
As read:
h=6 m=22
